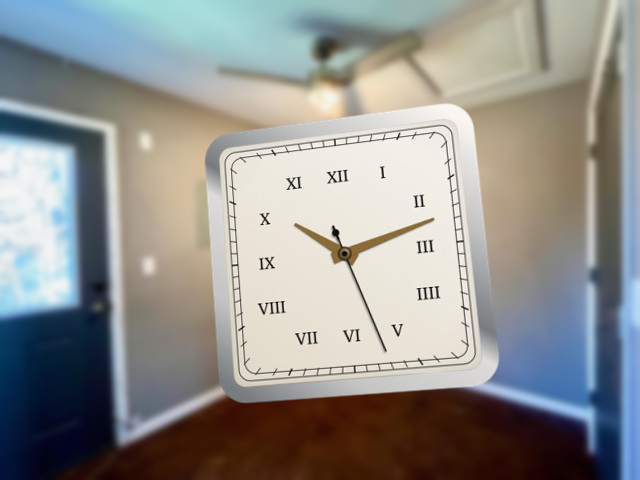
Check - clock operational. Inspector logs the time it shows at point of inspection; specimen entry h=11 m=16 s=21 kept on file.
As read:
h=10 m=12 s=27
